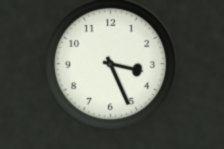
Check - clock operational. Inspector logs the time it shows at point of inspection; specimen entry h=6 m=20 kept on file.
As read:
h=3 m=26
